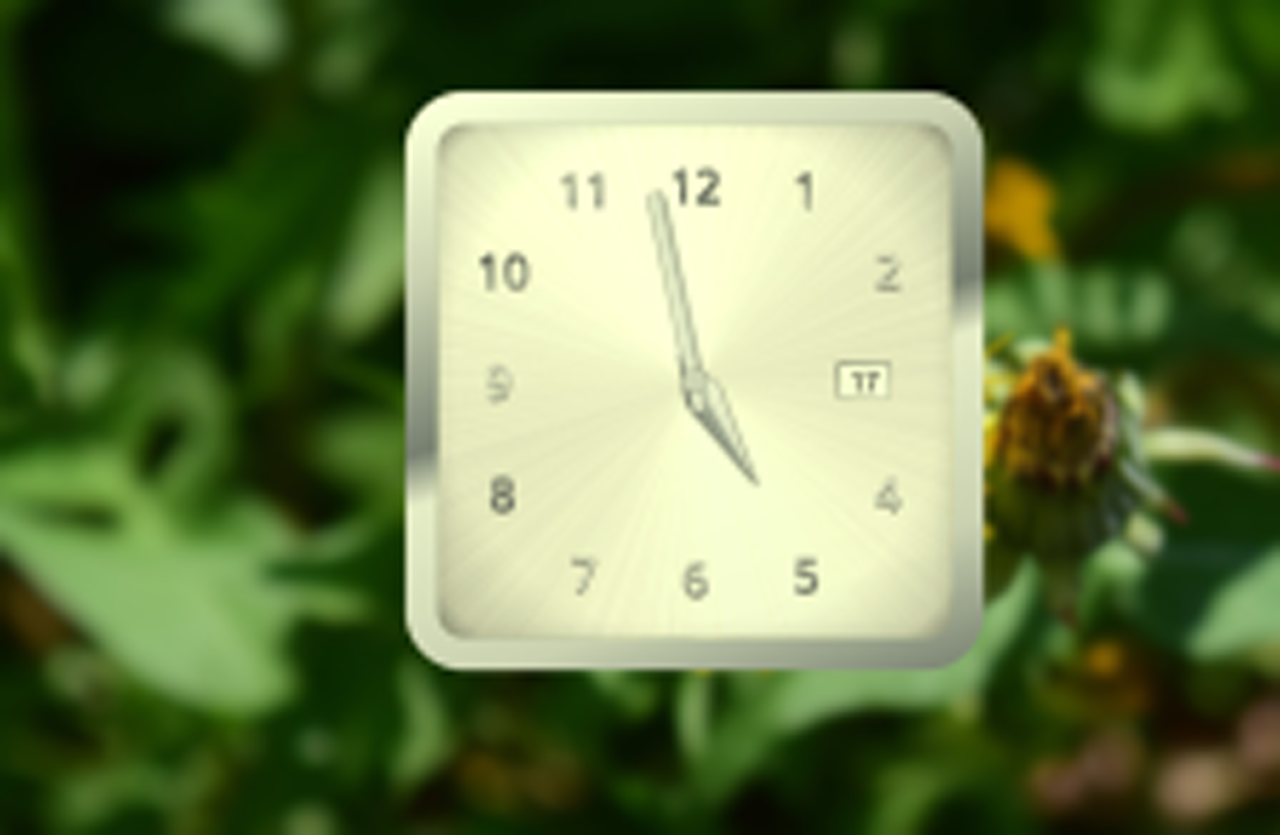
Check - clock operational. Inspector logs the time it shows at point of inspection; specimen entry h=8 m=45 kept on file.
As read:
h=4 m=58
